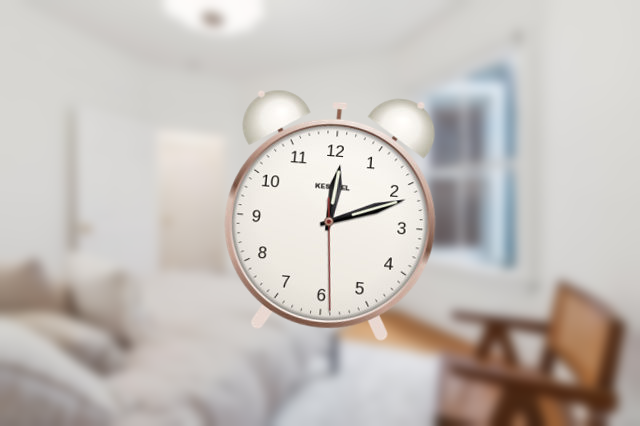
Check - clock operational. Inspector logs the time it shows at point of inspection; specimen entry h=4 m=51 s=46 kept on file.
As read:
h=12 m=11 s=29
